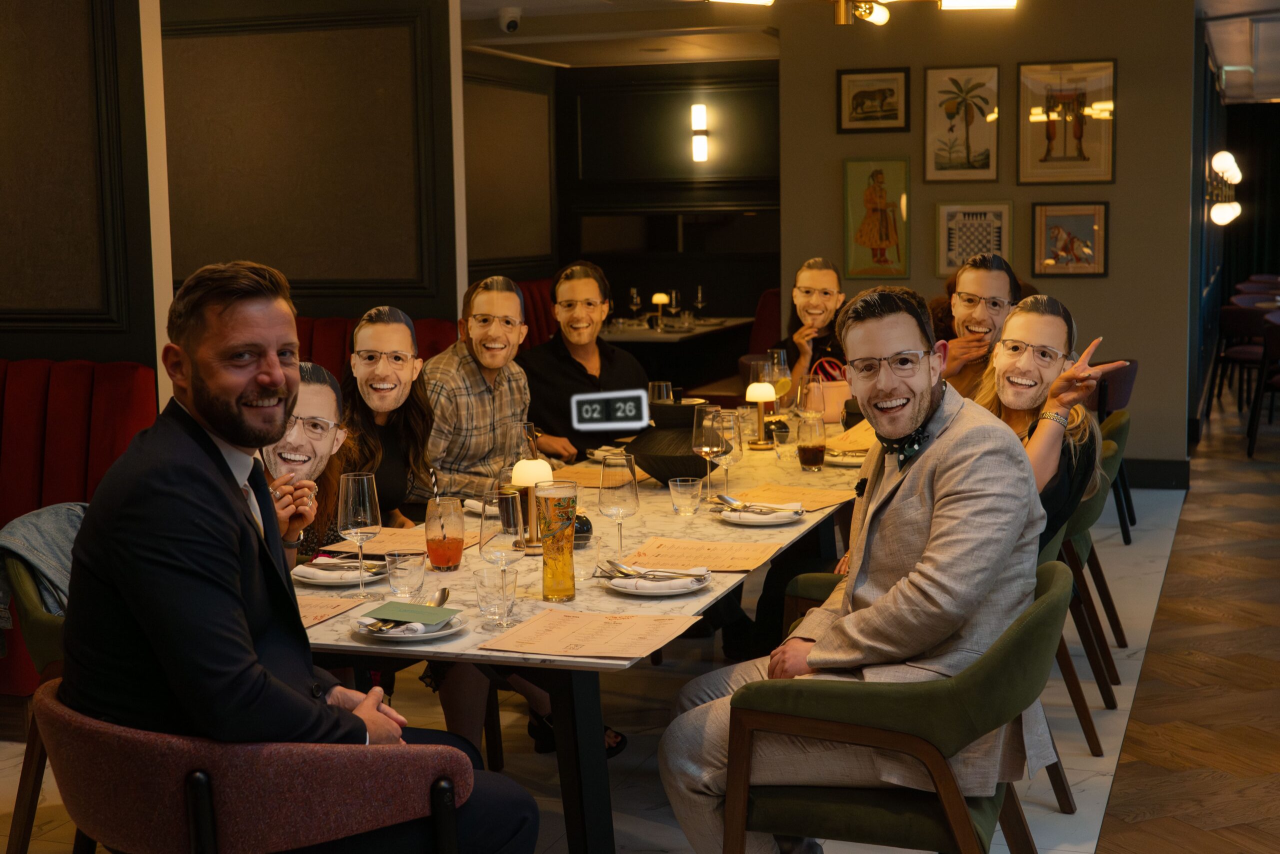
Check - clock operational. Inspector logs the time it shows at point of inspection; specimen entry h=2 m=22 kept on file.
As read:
h=2 m=26
